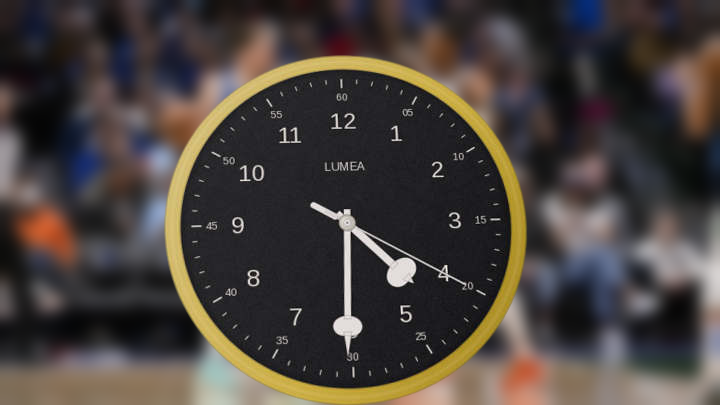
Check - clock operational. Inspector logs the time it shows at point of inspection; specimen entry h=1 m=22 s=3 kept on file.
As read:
h=4 m=30 s=20
